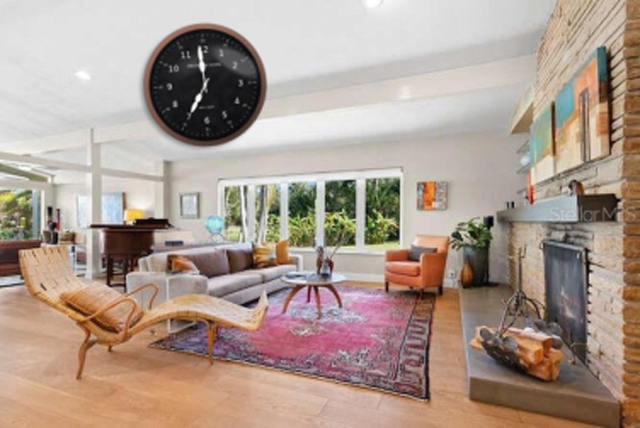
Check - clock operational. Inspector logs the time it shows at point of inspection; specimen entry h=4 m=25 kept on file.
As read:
h=6 m=59
